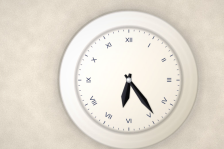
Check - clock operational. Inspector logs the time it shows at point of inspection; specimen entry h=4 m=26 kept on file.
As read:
h=6 m=24
